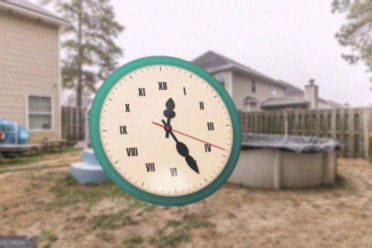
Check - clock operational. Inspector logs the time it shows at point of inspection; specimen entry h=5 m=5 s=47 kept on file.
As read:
h=12 m=25 s=19
